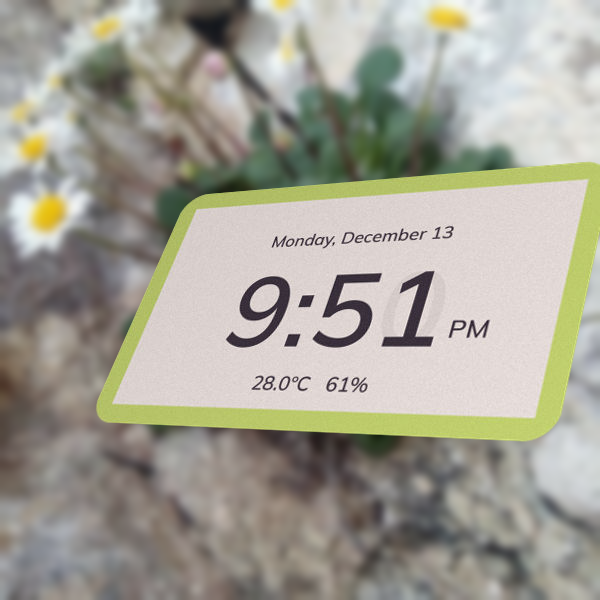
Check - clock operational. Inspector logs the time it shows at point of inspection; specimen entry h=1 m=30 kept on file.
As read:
h=9 m=51
